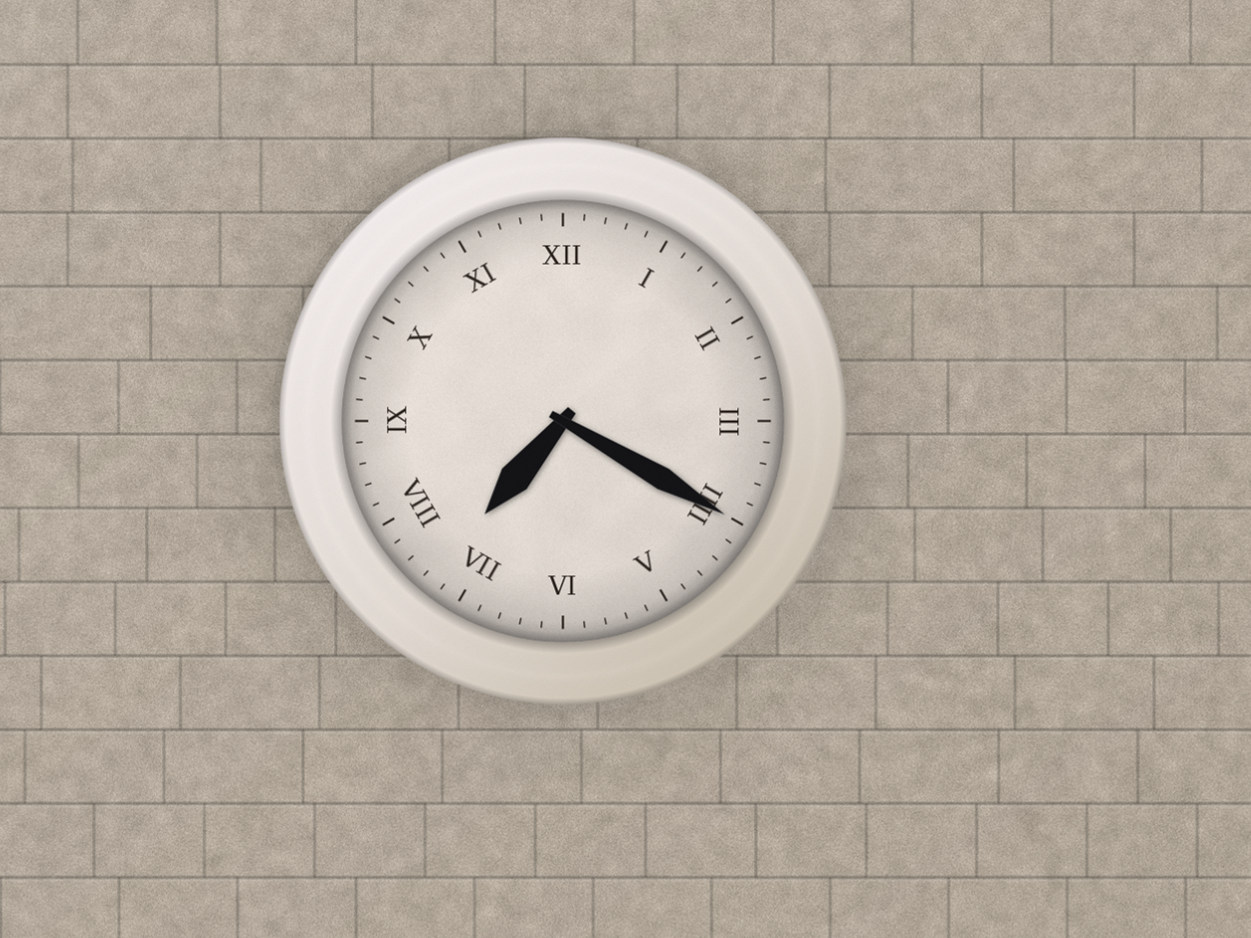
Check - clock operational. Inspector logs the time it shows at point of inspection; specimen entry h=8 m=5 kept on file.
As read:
h=7 m=20
